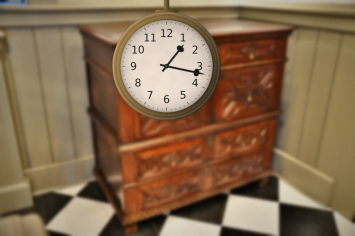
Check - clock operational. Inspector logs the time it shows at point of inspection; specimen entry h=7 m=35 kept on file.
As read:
h=1 m=17
